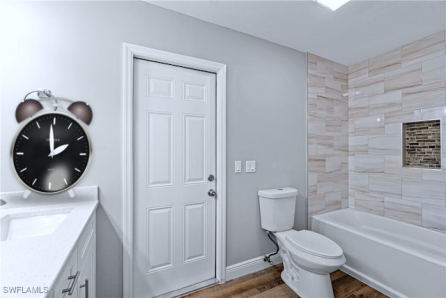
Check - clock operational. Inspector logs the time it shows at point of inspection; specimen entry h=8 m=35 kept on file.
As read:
h=1 m=59
